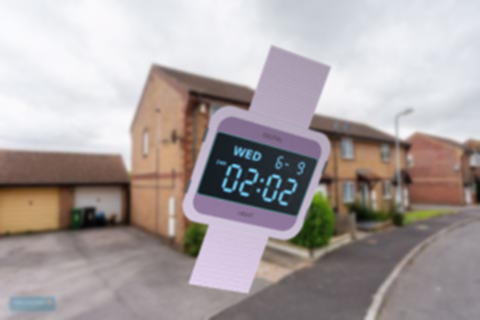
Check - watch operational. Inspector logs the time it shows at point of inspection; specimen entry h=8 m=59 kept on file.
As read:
h=2 m=2
